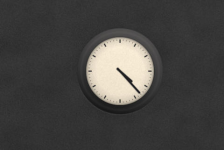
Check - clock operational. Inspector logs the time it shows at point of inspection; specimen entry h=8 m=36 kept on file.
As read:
h=4 m=23
